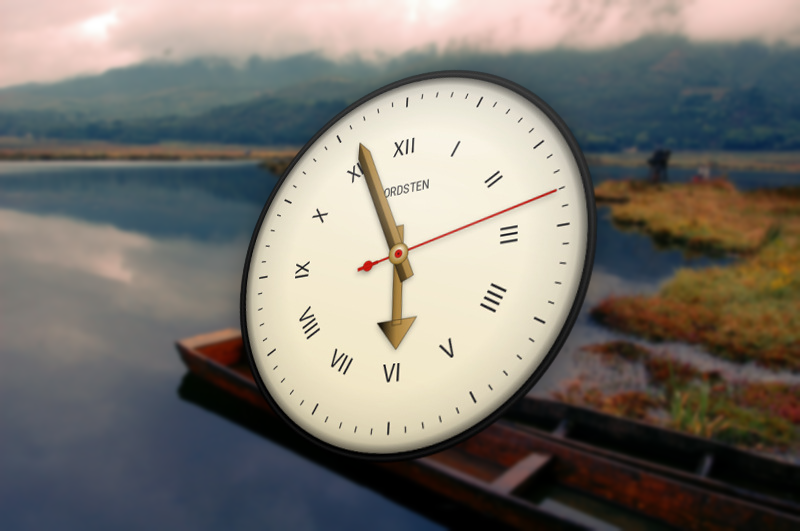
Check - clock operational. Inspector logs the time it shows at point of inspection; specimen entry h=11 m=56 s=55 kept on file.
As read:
h=5 m=56 s=13
